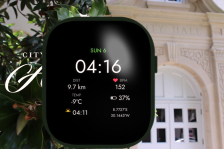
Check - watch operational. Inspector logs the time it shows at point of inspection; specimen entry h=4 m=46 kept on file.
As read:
h=4 m=16
